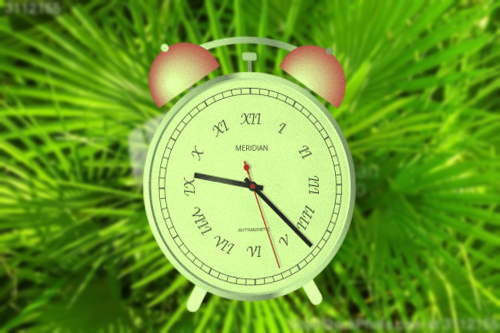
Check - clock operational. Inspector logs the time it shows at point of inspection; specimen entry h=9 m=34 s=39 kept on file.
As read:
h=9 m=22 s=27
